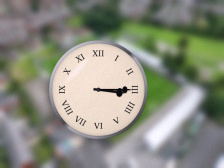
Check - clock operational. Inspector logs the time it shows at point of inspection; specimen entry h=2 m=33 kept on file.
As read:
h=3 m=15
